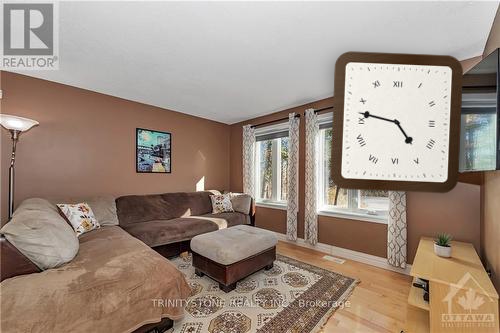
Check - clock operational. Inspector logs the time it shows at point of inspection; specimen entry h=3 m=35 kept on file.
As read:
h=4 m=47
